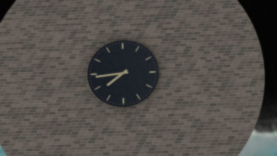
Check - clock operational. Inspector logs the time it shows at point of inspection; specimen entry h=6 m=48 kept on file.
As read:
h=7 m=44
